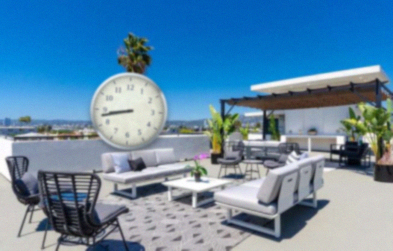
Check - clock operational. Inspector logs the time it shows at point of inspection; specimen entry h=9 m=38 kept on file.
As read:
h=8 m=43
